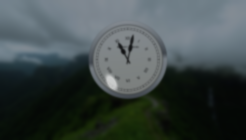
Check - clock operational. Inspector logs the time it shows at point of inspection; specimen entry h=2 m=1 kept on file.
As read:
h=11 m=2
